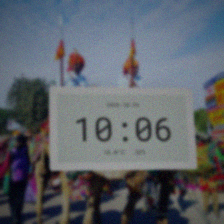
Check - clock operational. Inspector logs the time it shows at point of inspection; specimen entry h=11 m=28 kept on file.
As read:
h=10 m=6
